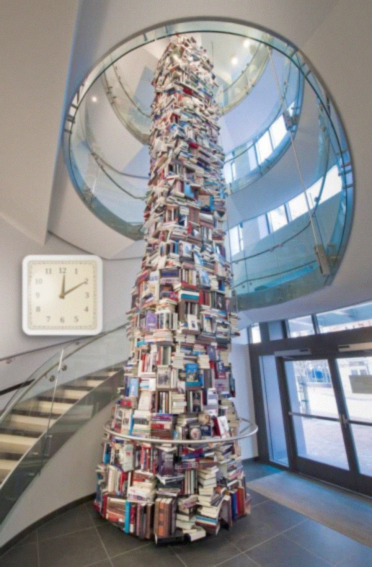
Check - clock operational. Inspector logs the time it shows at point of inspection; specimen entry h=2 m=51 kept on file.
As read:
h=12 m=10
